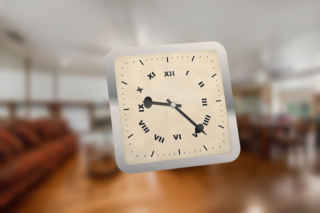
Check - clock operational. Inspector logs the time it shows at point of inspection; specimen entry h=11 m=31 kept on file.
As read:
h=9 m=23
